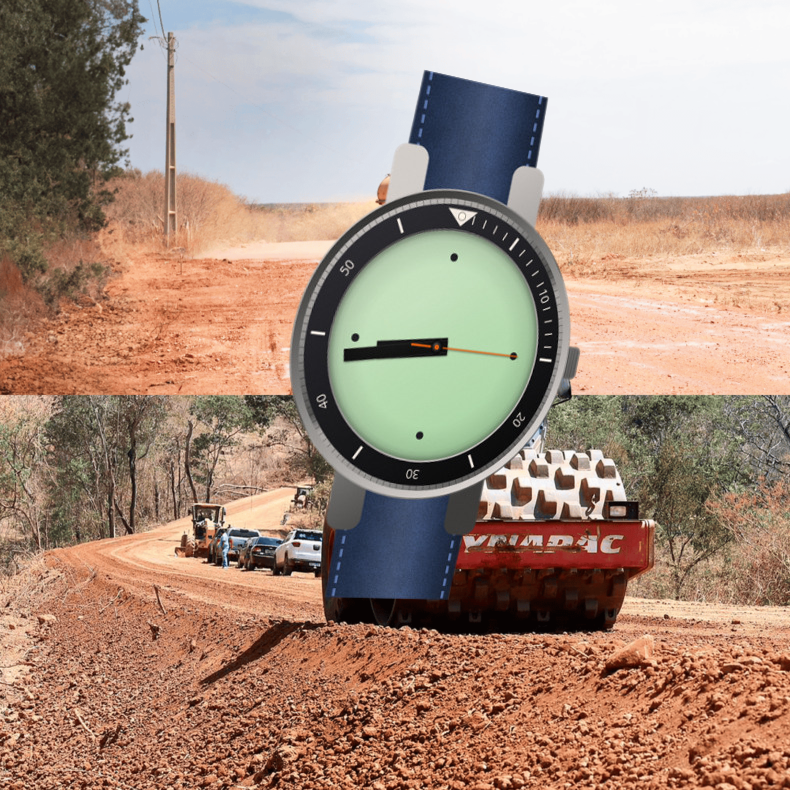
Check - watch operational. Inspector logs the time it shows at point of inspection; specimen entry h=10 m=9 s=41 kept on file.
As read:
h=8 m=43 s=15
